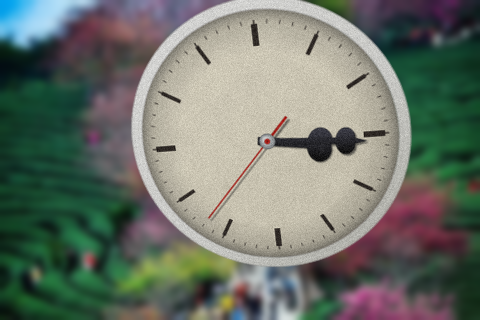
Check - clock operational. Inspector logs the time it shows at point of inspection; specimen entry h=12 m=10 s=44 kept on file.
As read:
h=3 m=15 s=37
